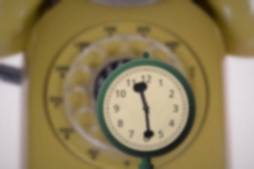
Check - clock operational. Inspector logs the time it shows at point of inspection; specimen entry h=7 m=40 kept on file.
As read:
h=11 m=29
